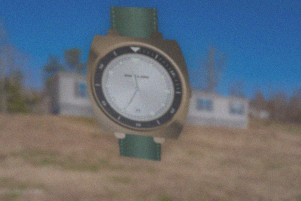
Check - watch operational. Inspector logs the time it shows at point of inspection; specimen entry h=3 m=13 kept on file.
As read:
h=11 m=35
